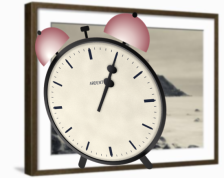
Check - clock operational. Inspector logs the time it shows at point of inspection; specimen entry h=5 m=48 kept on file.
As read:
h=1 m=5
